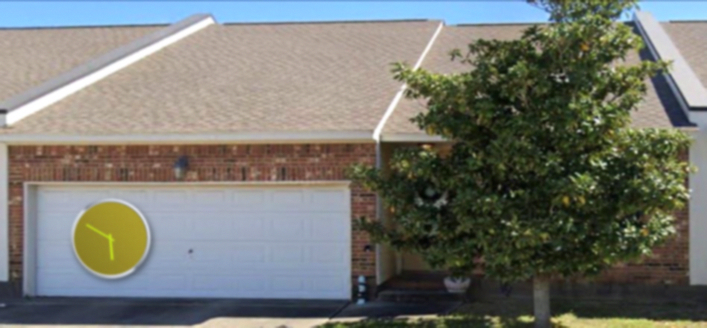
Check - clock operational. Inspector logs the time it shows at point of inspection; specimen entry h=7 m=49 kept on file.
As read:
h=5 m=50
